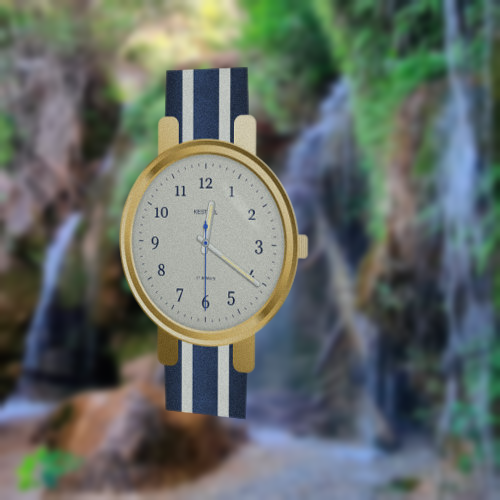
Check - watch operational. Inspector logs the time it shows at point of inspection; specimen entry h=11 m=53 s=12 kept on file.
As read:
h=12 m=20 s=30
